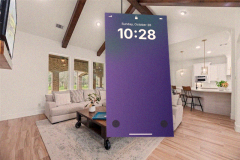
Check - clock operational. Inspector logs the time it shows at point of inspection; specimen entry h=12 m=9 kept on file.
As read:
h=10 m=28
